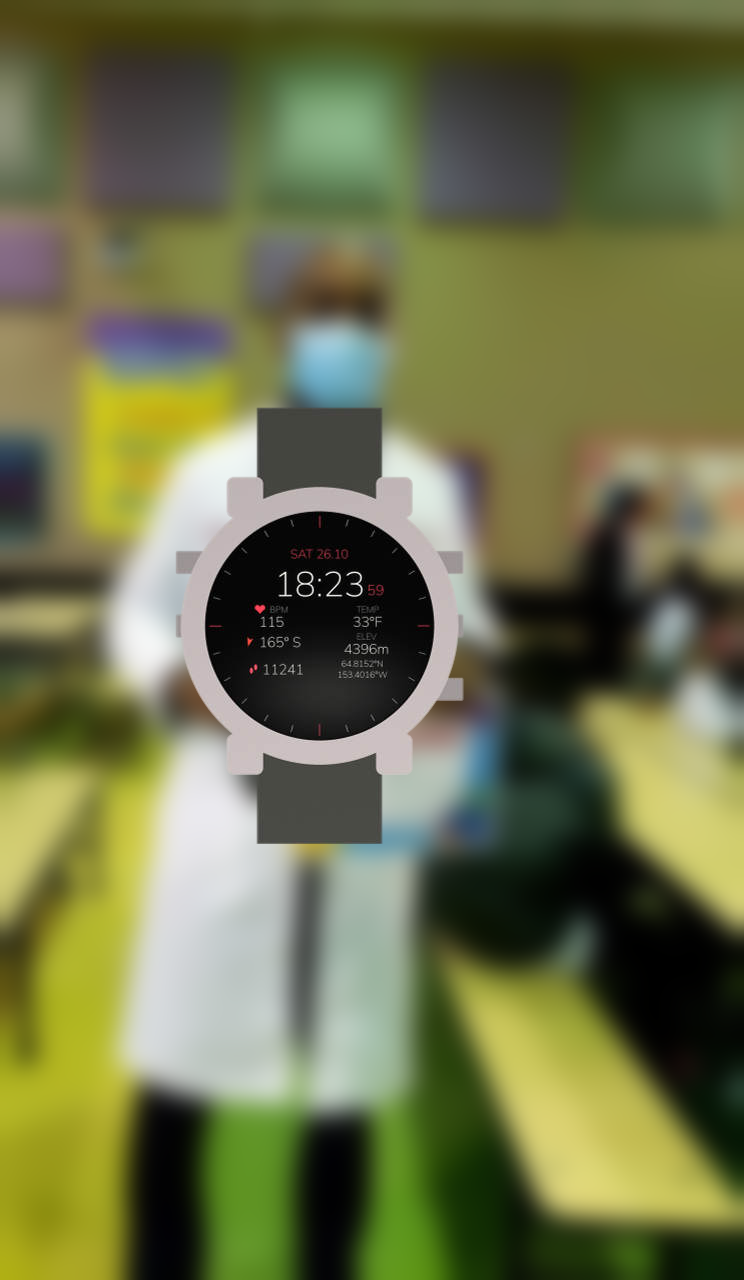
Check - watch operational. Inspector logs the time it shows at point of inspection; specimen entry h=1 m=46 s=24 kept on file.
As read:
h=18 m=23 s=59
